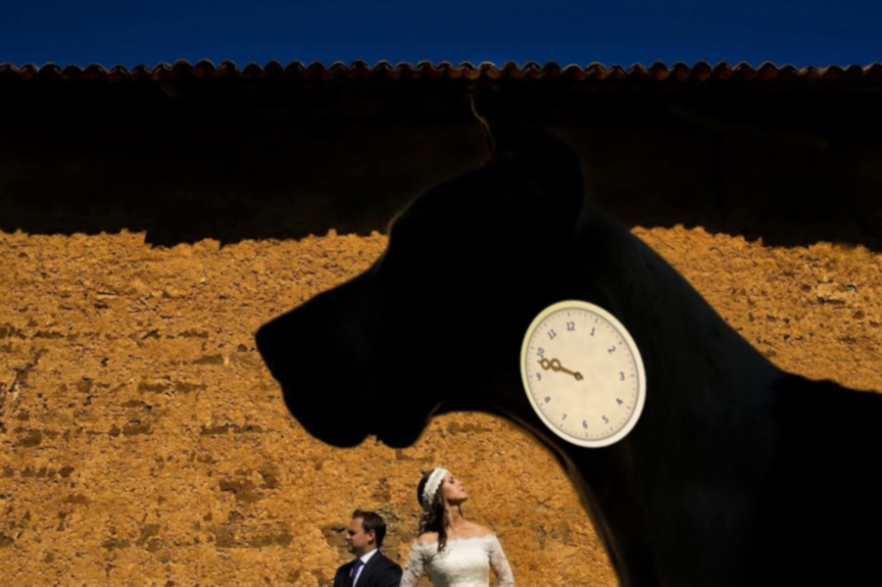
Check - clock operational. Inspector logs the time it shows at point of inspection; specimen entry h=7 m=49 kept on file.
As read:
h=9 m=48
